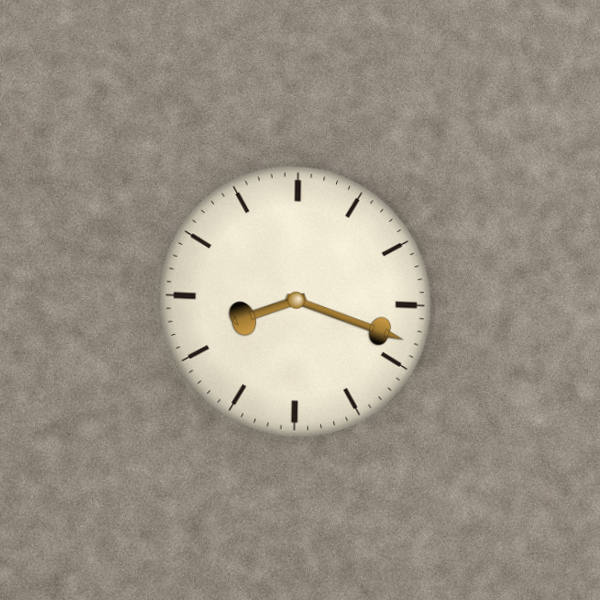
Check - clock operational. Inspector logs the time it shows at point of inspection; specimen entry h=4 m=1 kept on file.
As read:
h=8 m=18
